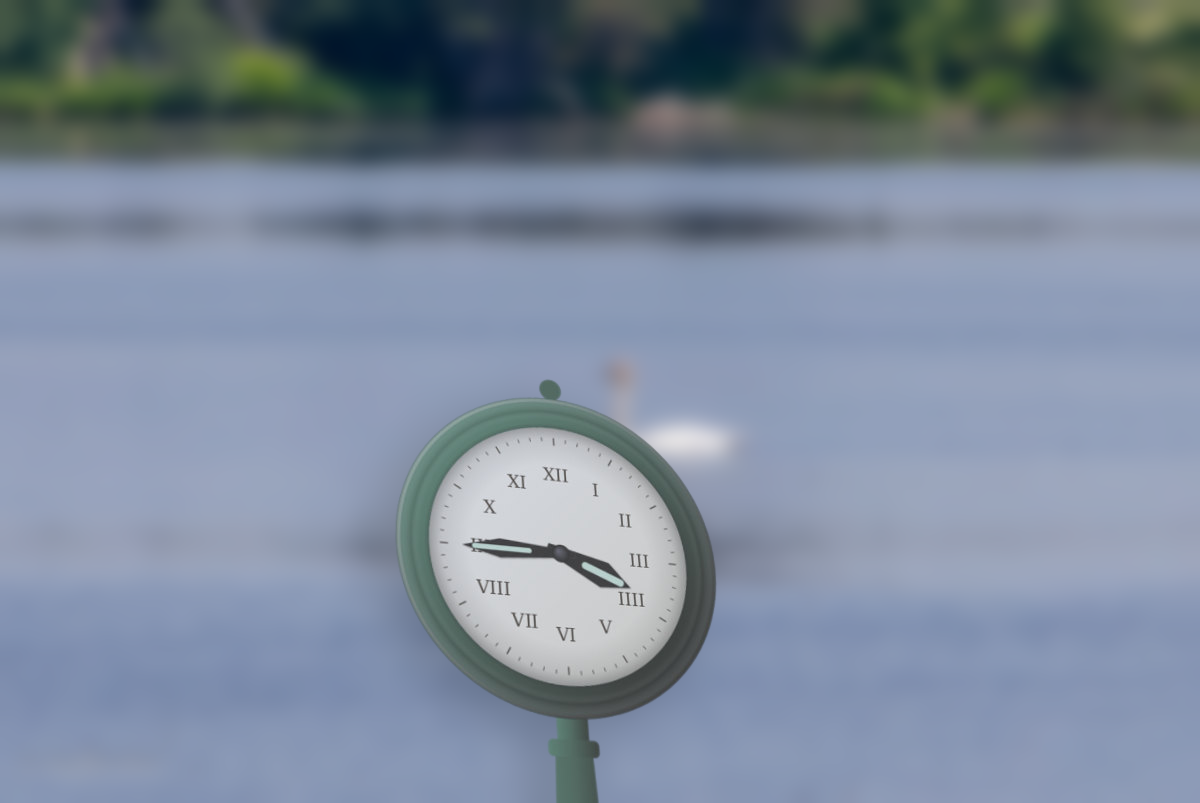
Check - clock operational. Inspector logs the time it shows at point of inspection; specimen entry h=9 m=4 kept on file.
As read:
h=3 m=45
